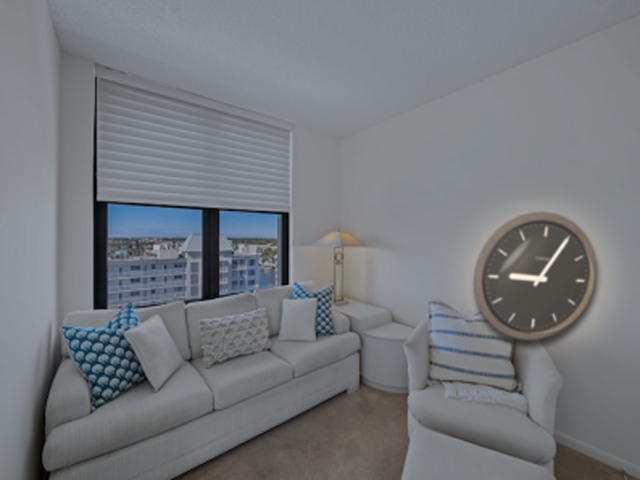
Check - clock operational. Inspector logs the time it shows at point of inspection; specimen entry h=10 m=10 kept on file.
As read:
h=9 m=5
